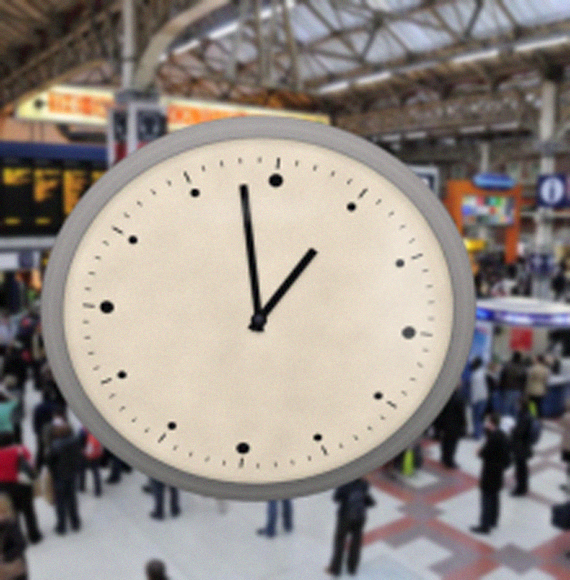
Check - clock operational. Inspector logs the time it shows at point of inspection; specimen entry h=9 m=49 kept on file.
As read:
h=12 m=58
